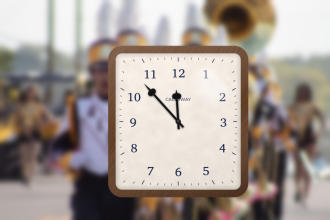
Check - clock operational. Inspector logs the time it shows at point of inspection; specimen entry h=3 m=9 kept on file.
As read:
h=11 m=53
